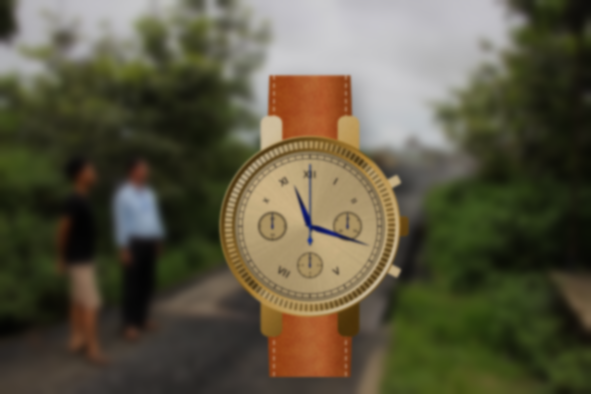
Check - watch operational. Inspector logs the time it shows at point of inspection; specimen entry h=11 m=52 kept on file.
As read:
h=11 m=18
